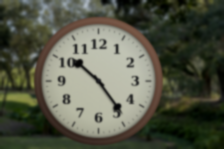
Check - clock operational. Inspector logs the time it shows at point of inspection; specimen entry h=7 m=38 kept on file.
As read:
h=10 m=24
